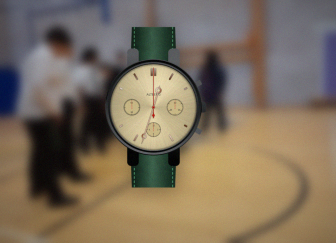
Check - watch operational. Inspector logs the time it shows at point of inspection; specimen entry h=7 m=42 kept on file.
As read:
h=12 m=33
